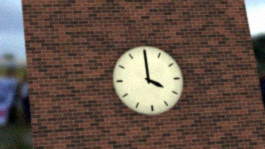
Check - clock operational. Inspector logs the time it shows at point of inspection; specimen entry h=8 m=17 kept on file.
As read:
h=4 m=0
